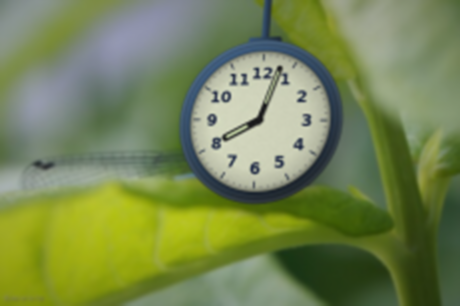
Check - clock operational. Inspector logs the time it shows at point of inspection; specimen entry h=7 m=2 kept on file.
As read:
h=8 m=3
